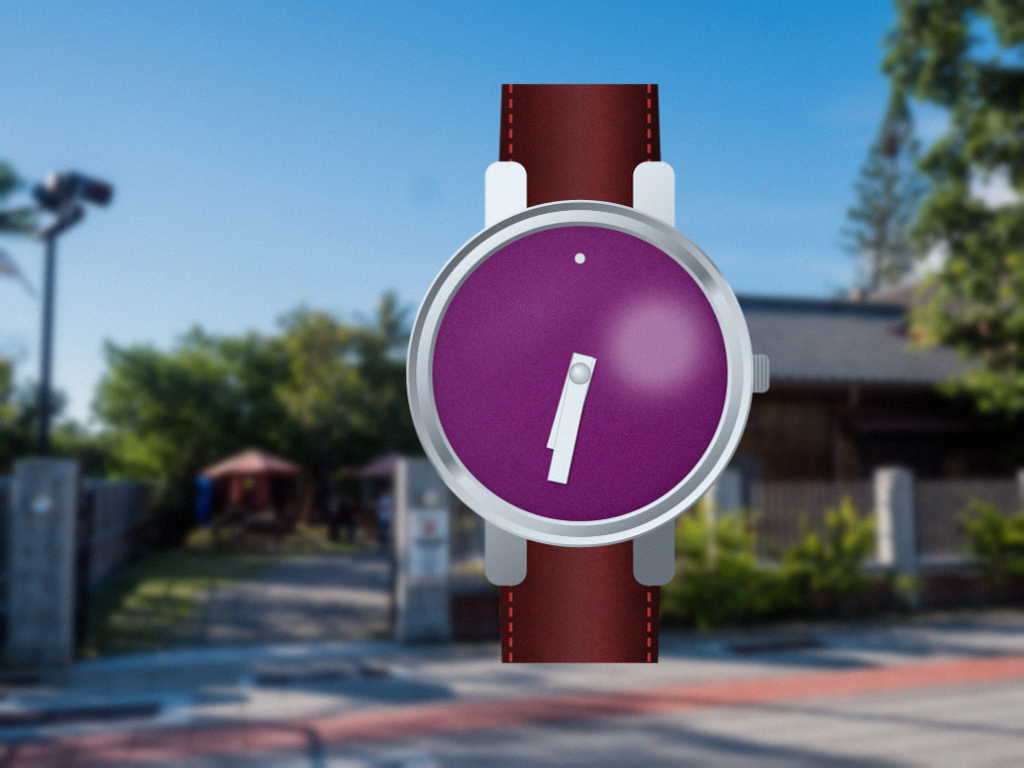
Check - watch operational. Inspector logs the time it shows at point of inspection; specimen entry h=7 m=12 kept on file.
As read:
h=6 m=32
